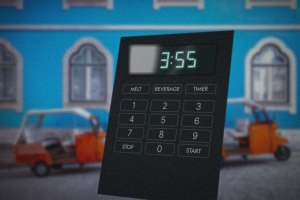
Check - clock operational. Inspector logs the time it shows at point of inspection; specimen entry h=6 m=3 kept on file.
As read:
h=3 m=55
